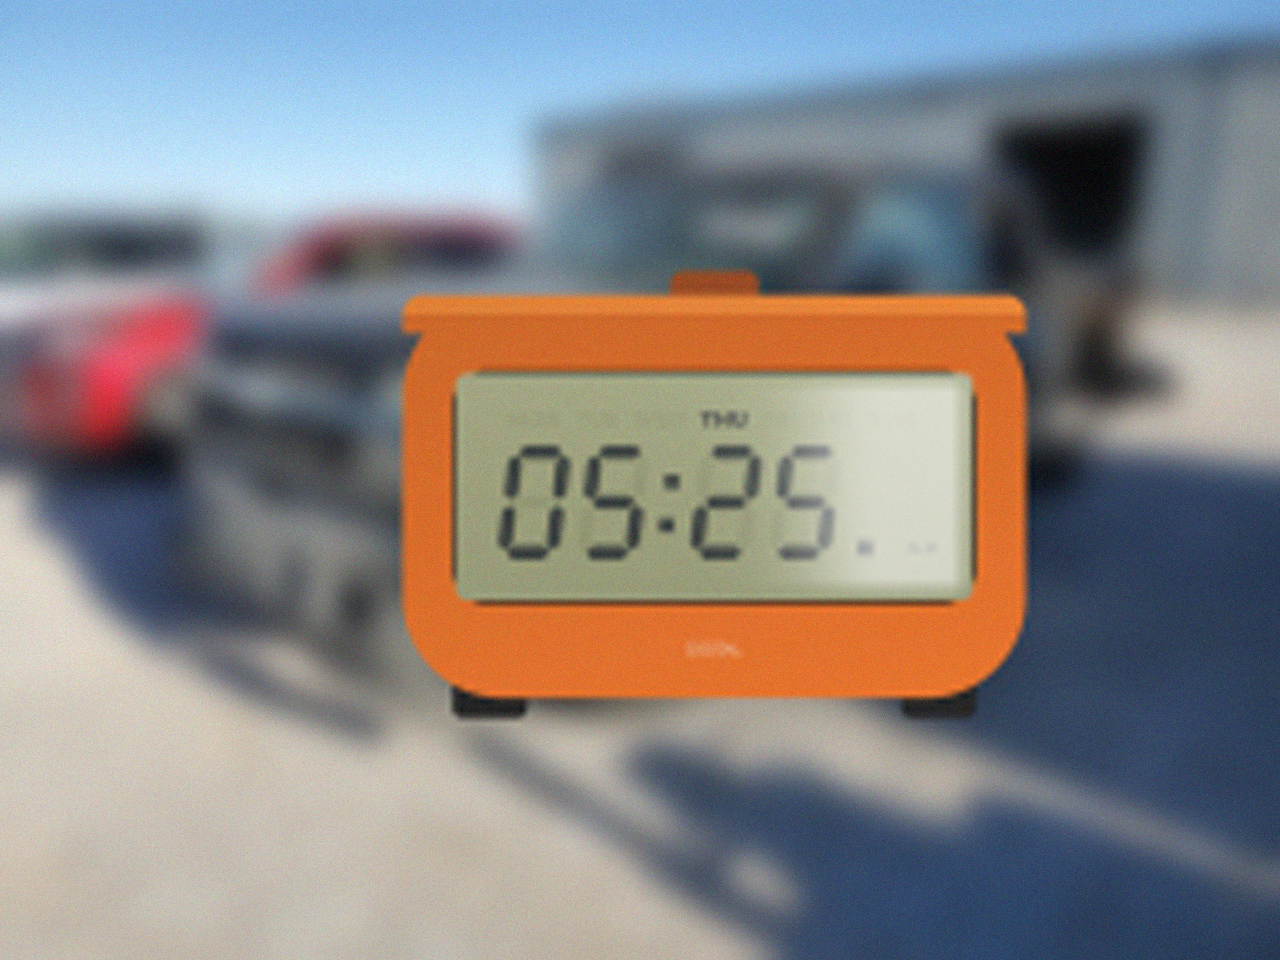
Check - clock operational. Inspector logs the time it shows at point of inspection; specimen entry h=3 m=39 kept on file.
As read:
h=5 m=25
